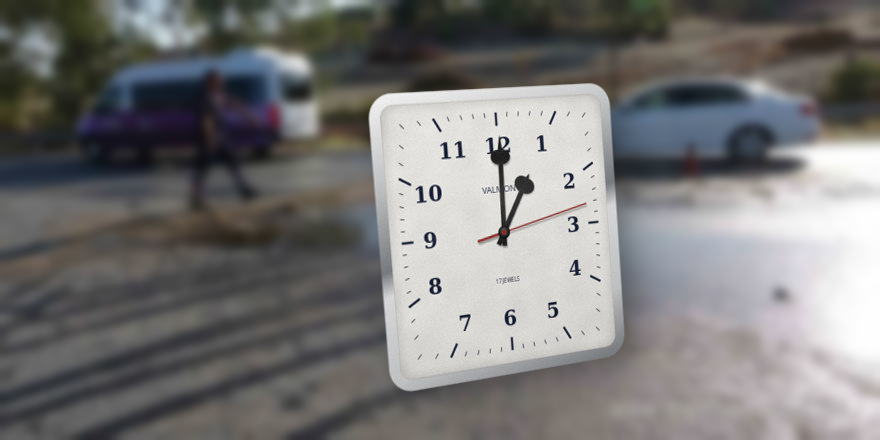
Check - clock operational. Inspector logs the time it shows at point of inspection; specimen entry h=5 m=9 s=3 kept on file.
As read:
h=1 m=0 s=13
